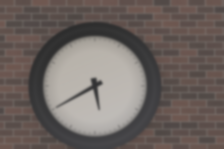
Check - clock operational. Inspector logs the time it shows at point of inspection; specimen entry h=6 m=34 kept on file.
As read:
h=5 m=40
